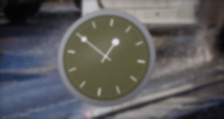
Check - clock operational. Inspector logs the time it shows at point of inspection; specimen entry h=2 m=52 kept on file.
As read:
h=12 m=50
